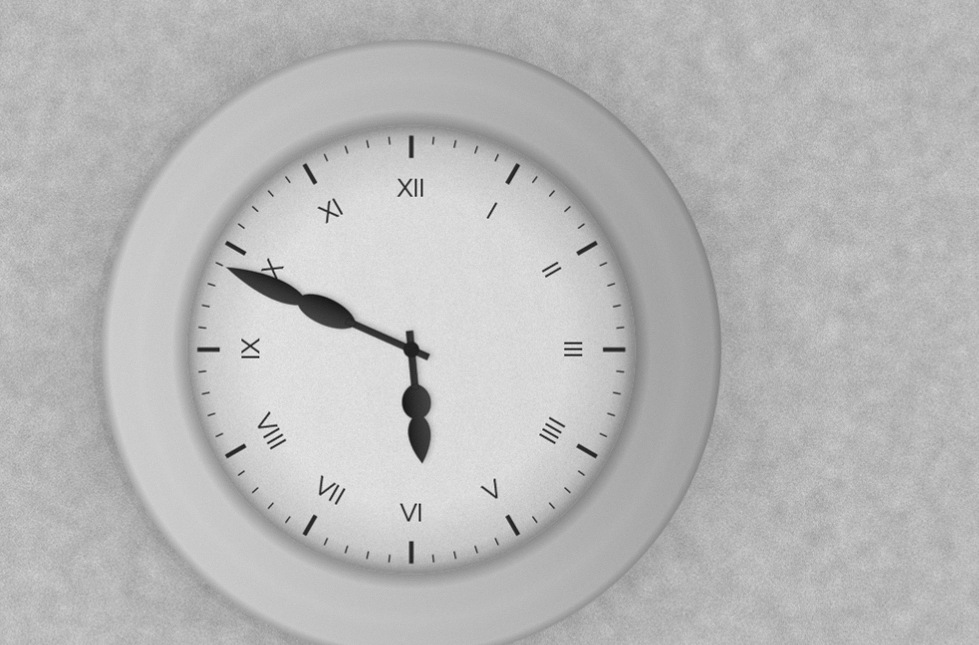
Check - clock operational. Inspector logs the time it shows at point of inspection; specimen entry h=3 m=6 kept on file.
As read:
h=5 m=49
